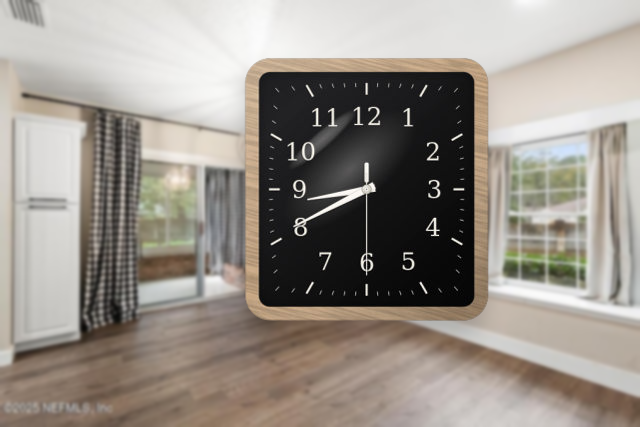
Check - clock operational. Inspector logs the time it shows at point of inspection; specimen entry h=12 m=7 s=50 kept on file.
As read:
h=8 m=40 s=30
